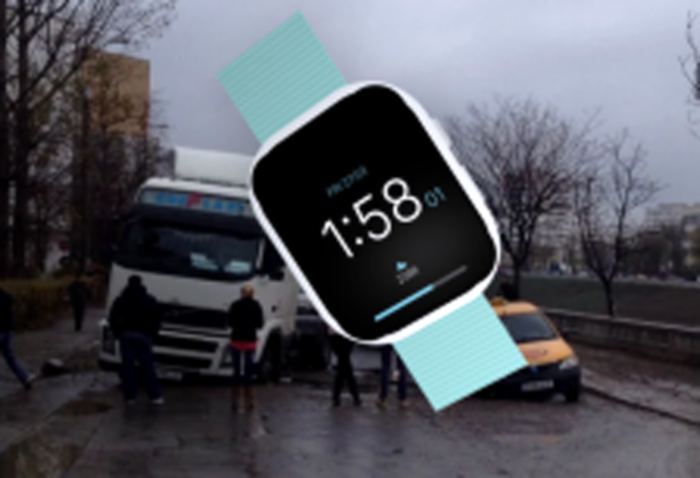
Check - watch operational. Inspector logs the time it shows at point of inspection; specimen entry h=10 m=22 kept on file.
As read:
h=1 m=58
